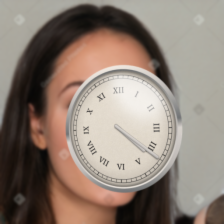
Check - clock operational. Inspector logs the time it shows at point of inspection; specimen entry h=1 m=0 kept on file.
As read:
h=4 m=21
